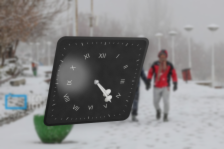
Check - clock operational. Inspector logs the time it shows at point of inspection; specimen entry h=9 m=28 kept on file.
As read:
h=4 m=23
